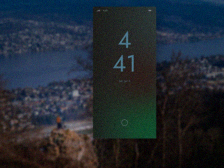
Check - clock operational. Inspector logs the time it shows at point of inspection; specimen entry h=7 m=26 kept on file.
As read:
h=4 m=41
